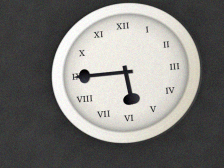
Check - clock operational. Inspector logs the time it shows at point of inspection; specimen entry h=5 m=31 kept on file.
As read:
h=5 m=45
